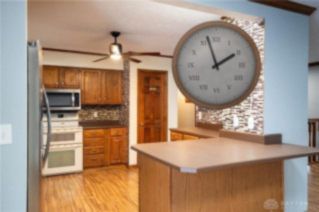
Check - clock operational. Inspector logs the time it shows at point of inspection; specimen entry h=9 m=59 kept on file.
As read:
h=1 m=57
